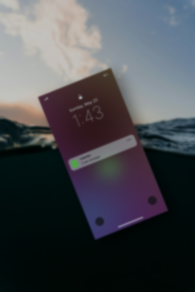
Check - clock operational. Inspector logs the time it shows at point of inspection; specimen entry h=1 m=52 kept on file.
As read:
h=1 m=43
